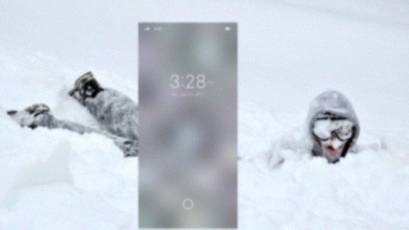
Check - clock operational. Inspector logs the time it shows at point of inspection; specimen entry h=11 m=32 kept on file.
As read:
h=3 m=28
